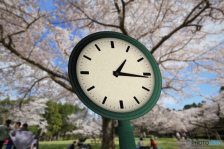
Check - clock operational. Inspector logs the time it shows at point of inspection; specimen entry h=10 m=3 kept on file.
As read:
h=1 m=16
